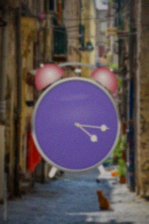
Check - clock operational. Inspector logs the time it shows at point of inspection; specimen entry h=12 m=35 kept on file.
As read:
h=4 m=16
